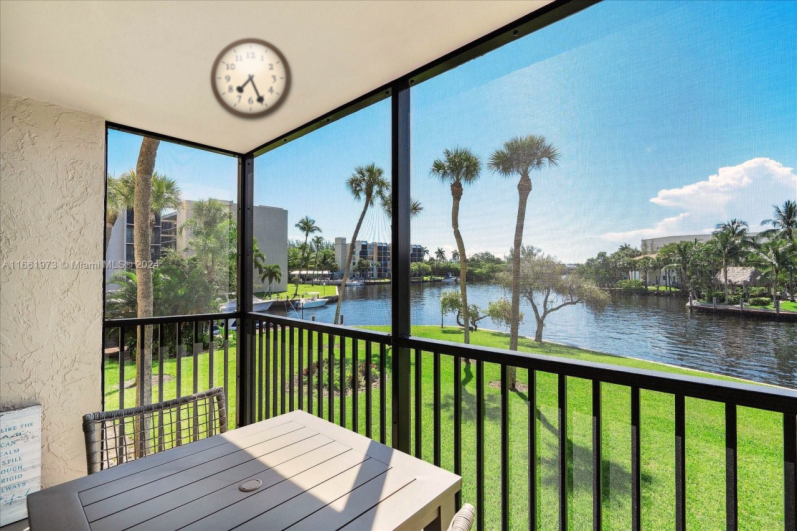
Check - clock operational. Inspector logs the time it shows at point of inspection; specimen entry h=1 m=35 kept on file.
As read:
h=7 m=26
